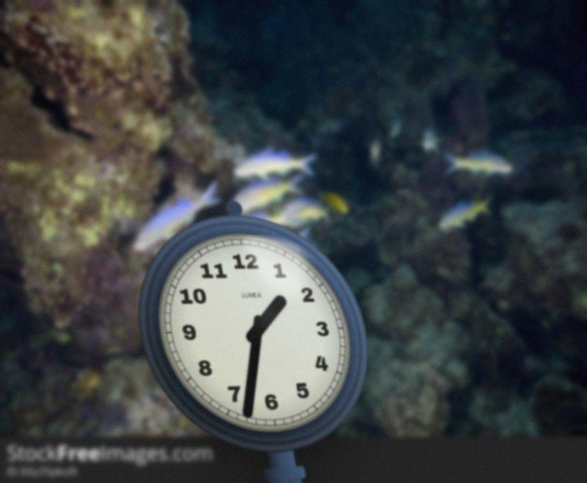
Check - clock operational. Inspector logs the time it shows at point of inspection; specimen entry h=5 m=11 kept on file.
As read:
h=1 m=33
